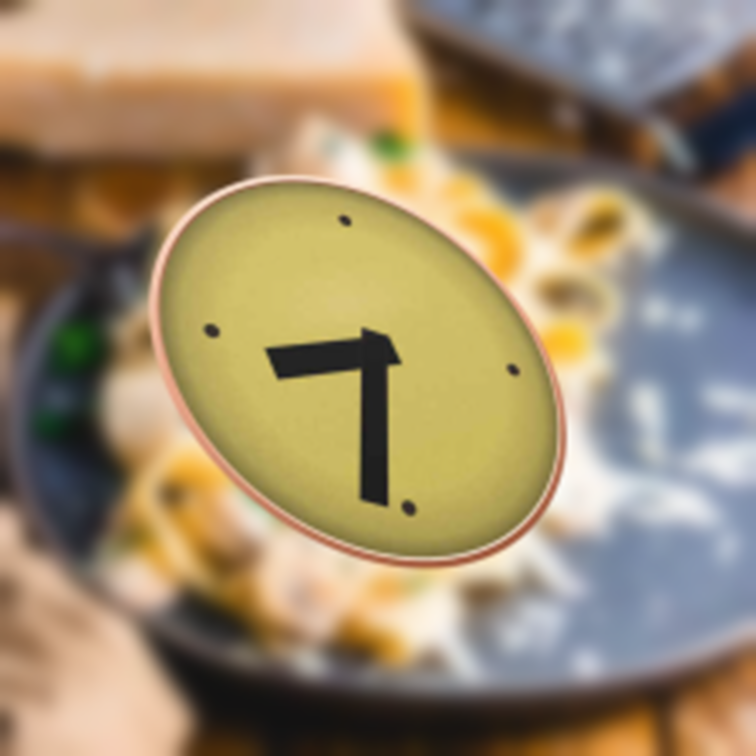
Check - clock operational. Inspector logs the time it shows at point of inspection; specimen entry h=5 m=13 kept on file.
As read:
h=8 m=32
